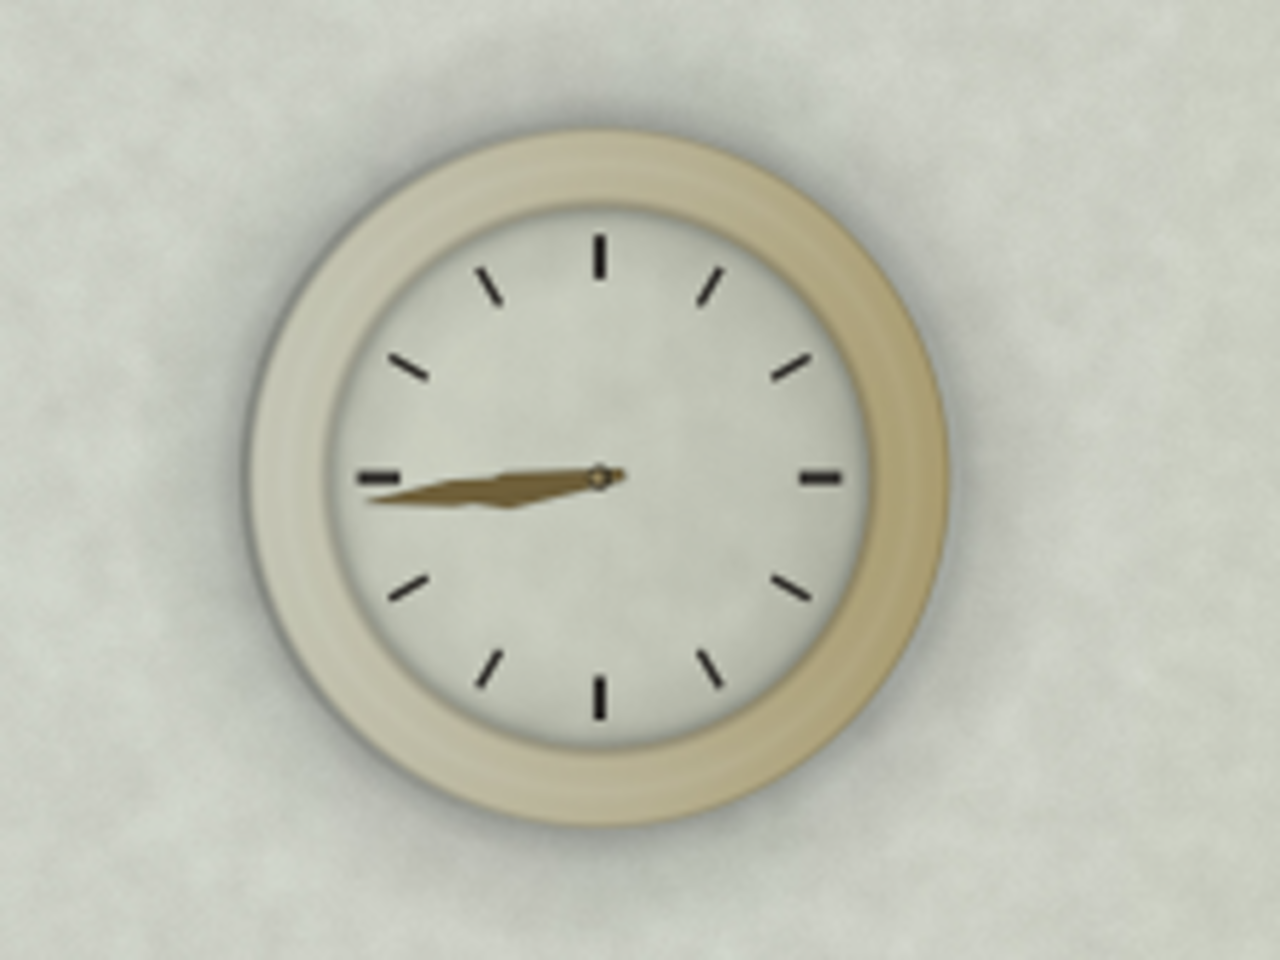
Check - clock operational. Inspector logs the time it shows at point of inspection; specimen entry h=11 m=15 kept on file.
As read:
h=8 m=44
